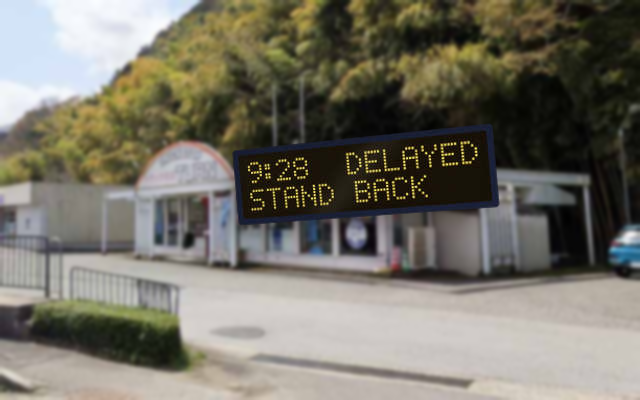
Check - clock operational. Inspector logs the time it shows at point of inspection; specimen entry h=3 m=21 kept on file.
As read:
h=9 m=28
